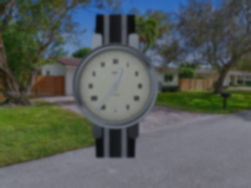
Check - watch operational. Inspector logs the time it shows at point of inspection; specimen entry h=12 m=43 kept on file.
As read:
h=12 m=36
